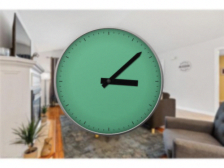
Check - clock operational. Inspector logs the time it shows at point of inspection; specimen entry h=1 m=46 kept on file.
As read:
h=3 m=8
